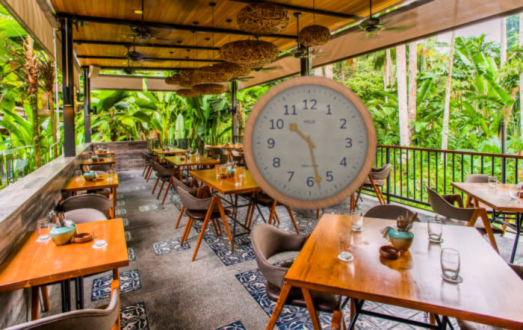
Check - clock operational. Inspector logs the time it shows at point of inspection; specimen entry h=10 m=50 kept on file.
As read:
h=10 m=28
